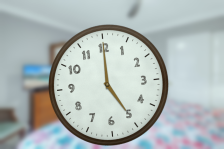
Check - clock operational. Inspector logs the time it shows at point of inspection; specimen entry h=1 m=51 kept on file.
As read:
h=5 m=0
